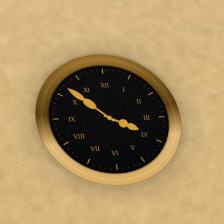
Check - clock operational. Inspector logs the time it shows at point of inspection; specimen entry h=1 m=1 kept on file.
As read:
h=3 m=52
